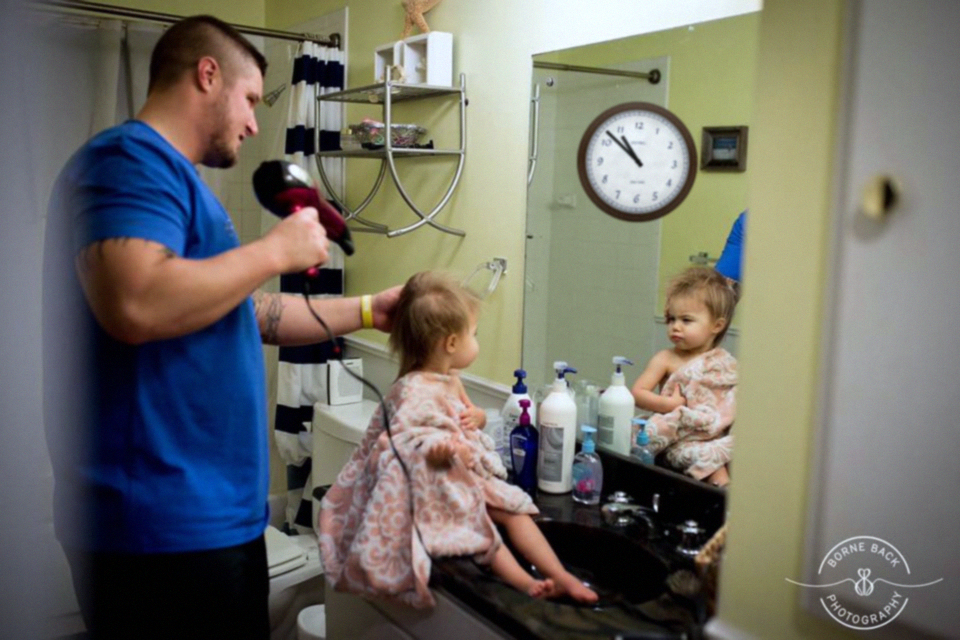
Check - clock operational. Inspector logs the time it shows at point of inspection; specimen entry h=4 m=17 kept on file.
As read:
h=10 m=52
